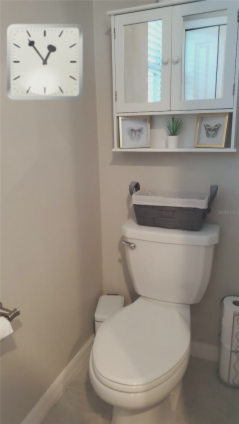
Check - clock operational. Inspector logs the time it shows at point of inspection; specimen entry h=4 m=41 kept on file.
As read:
h=12 m=54
